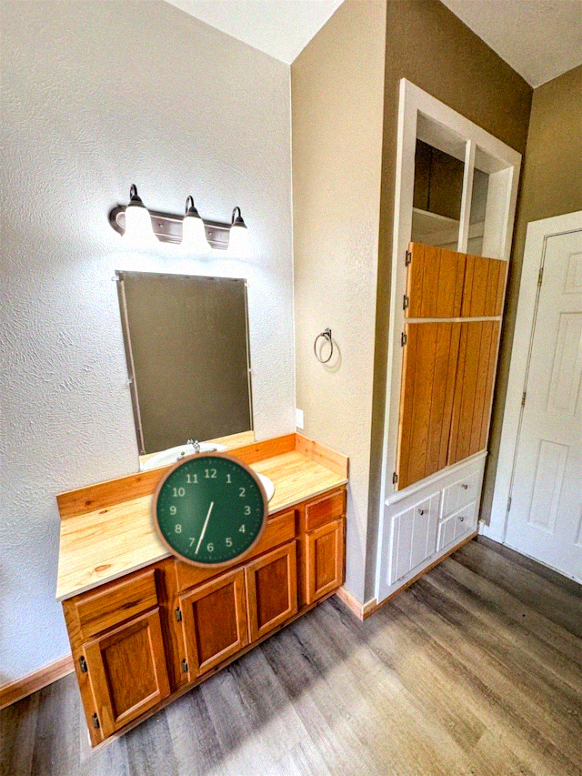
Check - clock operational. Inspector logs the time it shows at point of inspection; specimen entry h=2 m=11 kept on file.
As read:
h=6 m=33
